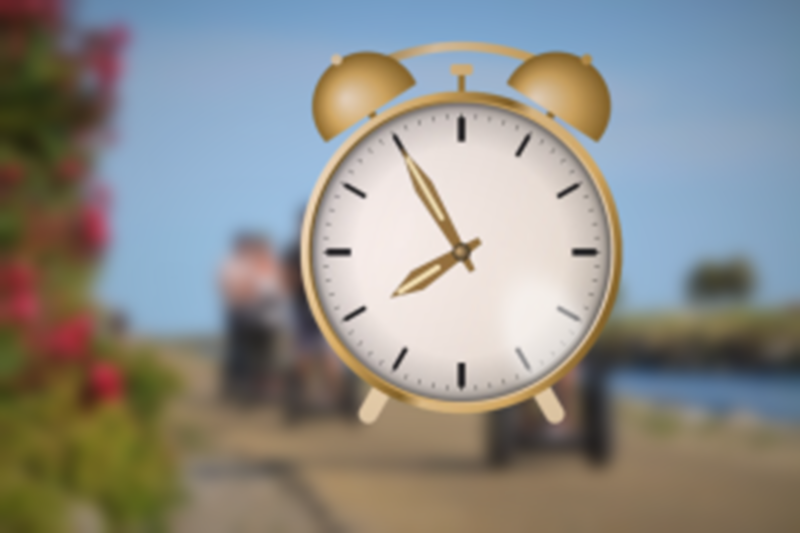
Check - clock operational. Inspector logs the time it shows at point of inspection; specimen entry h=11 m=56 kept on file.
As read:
h=7 m=55
